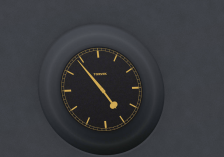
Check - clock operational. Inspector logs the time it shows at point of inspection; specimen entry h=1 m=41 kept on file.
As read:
h=4 m=54
